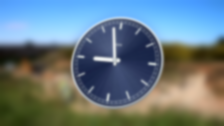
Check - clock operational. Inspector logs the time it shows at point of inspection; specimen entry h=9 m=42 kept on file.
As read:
h=8 m=58
